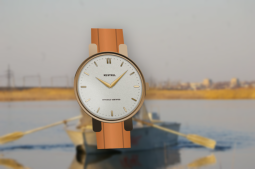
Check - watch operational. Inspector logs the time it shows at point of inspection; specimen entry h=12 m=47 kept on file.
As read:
h=10 m=8
